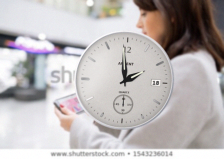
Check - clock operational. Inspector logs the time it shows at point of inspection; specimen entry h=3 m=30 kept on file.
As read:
h=1 m=59
